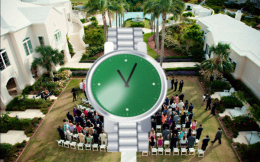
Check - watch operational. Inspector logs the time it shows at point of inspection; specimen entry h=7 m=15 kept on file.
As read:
h=11 m=4
